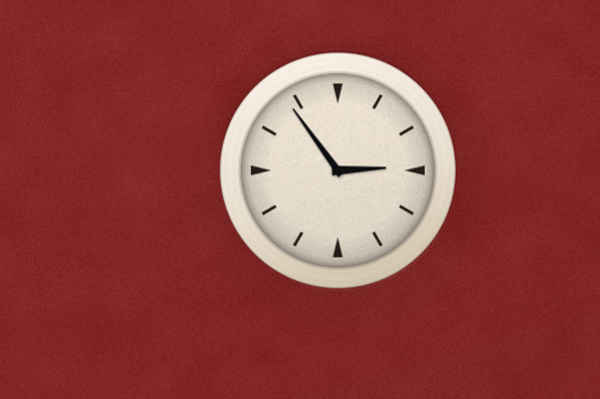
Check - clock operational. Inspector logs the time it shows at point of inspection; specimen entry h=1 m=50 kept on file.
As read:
h=2 m=54
